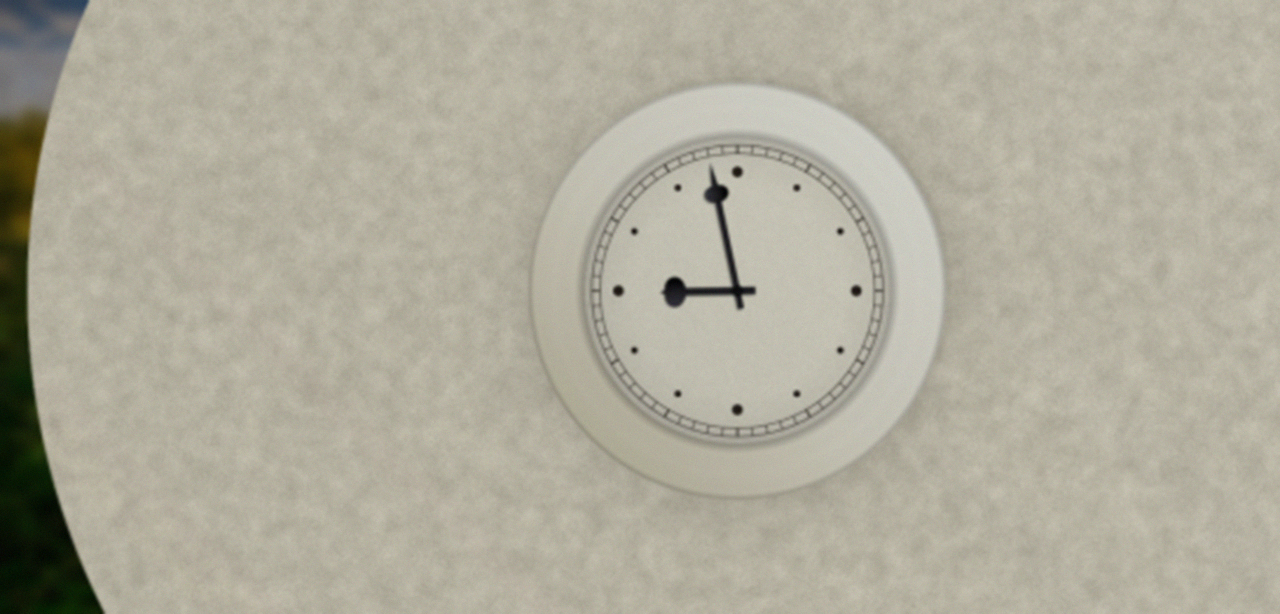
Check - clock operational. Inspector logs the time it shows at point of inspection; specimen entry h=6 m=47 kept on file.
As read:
h=8 m=58
